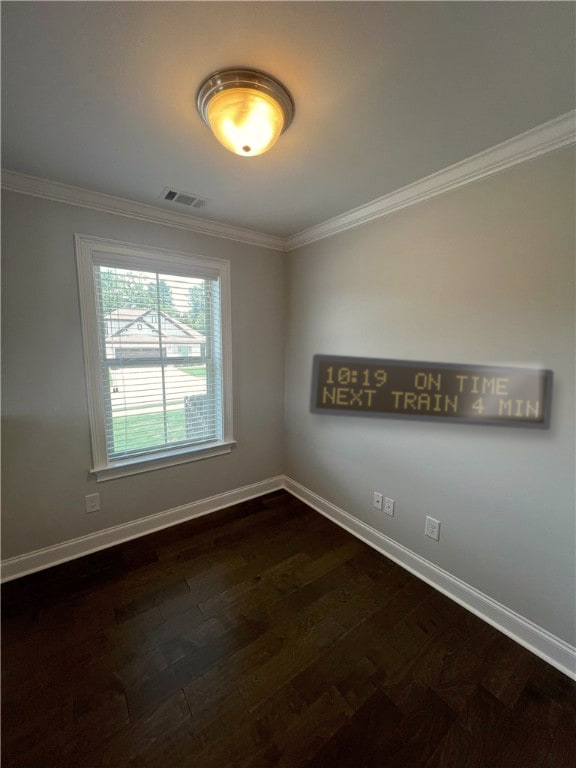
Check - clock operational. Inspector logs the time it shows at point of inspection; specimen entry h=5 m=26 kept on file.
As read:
h=10 m=19
